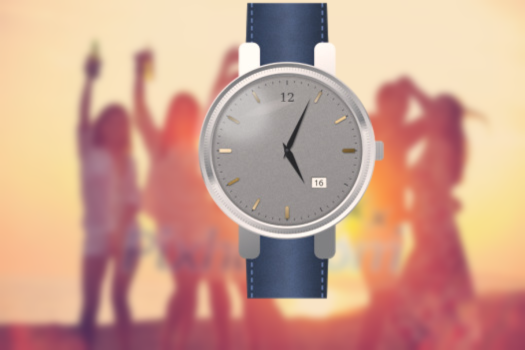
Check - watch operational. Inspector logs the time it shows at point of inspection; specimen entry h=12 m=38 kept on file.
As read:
h=5 m=4
